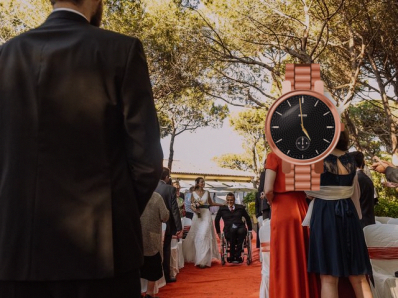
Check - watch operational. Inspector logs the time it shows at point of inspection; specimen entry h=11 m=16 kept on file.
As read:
h=4 m=59
